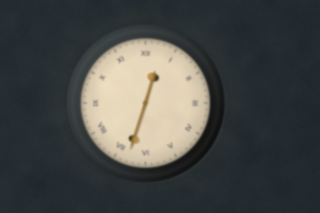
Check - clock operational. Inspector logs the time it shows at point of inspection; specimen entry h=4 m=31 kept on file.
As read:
h=12 m=33
